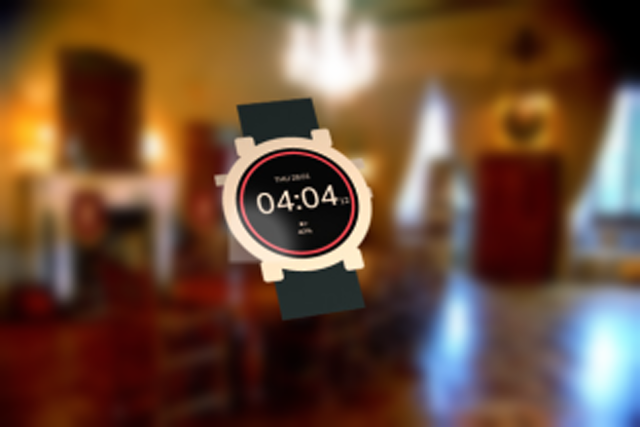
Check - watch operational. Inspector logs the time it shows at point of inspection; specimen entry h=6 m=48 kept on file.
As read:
h=4 m=4
